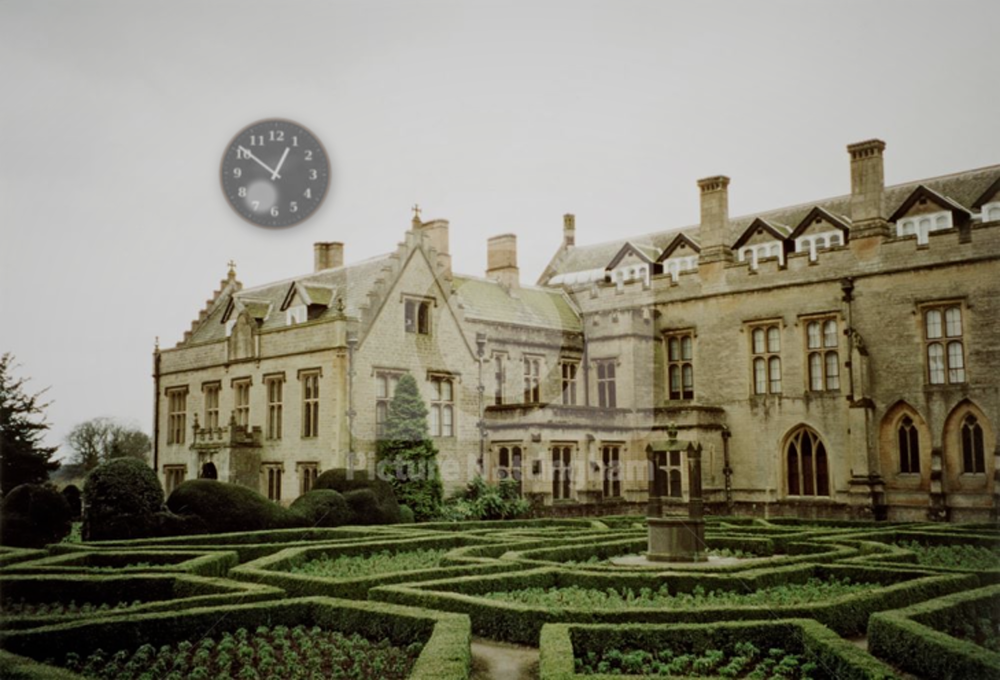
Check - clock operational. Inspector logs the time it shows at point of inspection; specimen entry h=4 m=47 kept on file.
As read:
h=12 m=51
